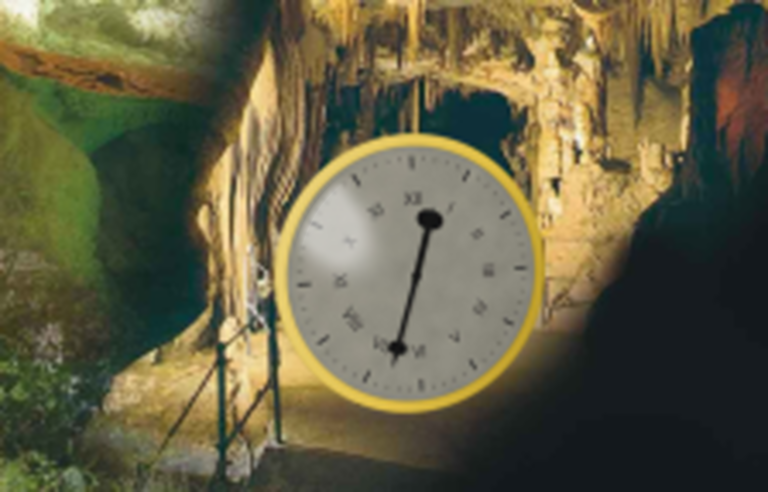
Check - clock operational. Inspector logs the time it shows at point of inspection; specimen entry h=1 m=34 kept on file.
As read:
h=12 m=33
